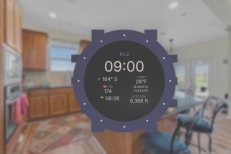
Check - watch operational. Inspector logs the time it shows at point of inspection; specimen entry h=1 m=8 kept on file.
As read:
h=9 m=0
